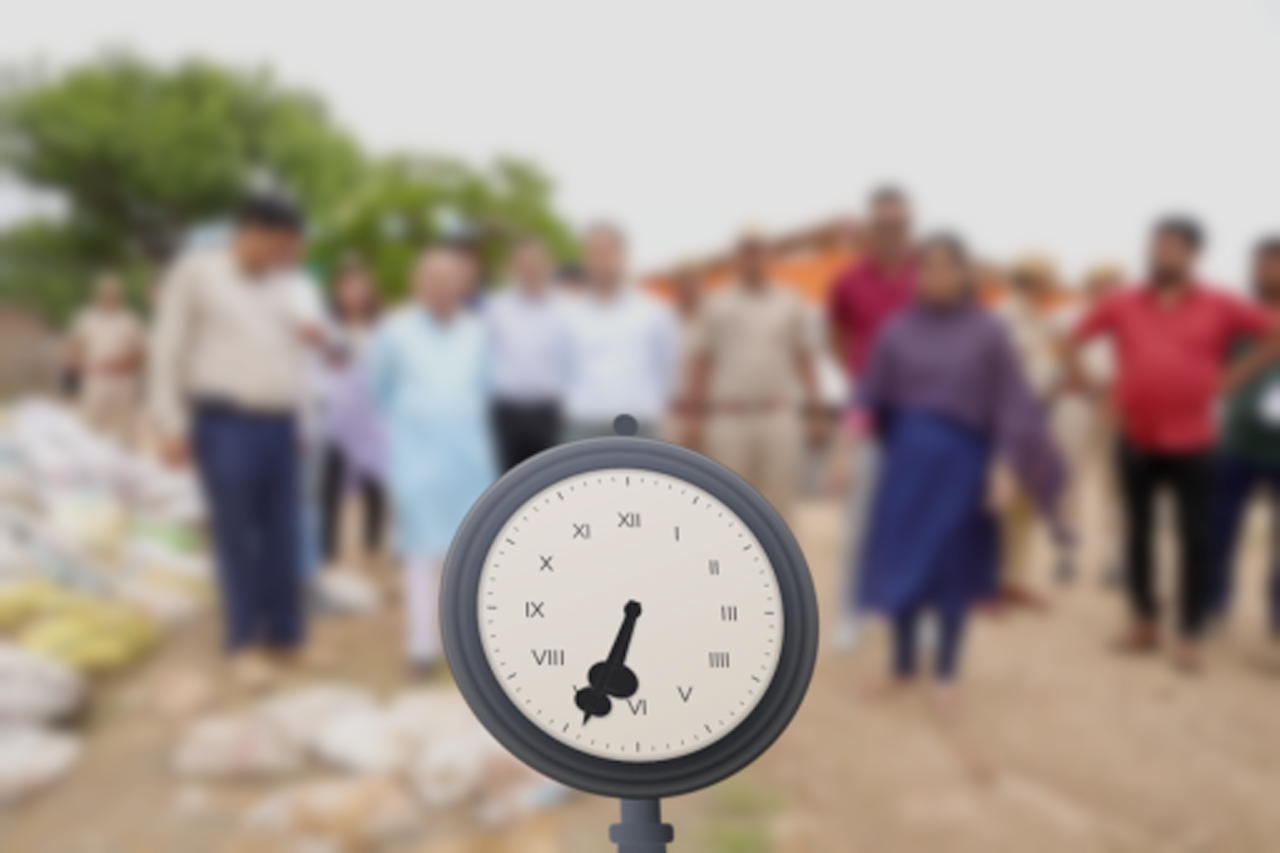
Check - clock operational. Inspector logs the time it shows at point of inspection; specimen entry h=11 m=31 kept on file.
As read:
h=6 m=34
